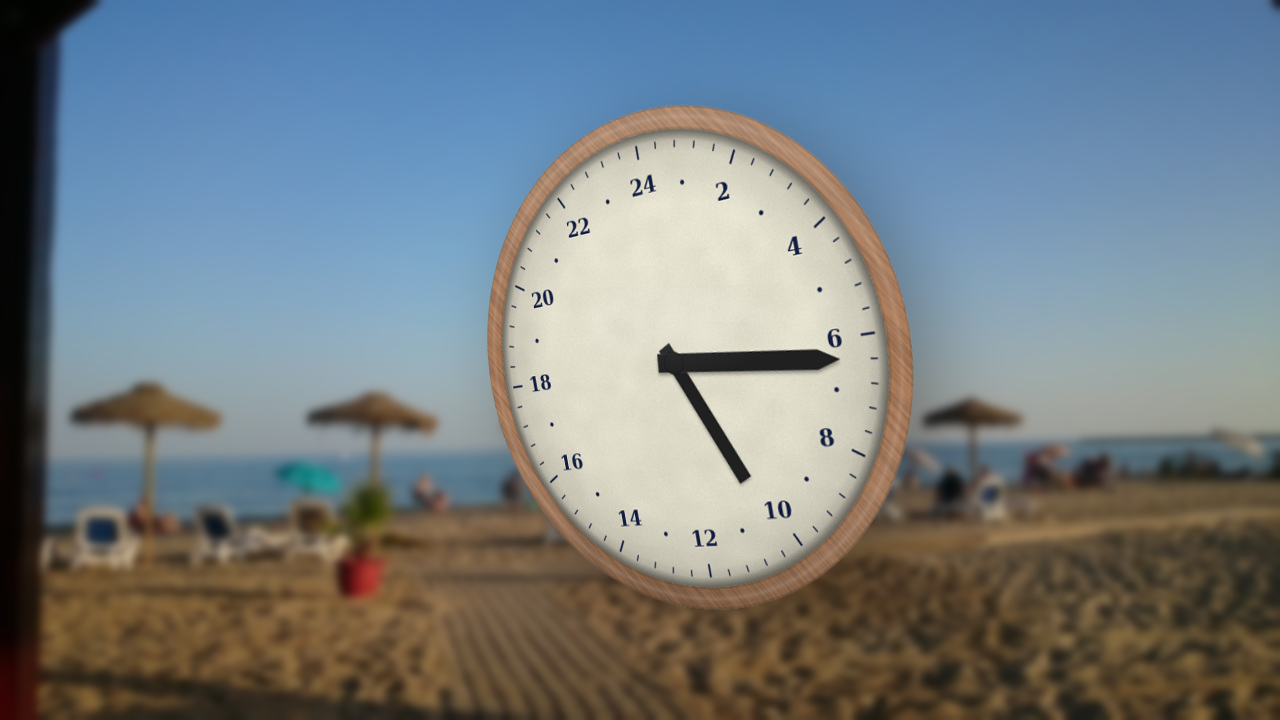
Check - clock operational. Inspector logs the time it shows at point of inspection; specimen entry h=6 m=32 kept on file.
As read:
h=10 m=16
